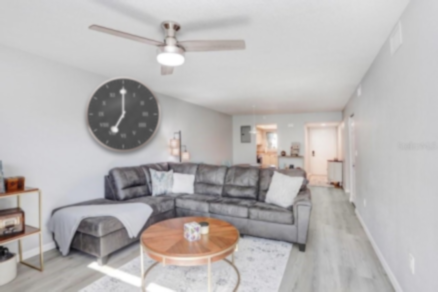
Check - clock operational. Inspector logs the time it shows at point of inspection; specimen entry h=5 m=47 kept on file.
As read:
h=7 m=0
